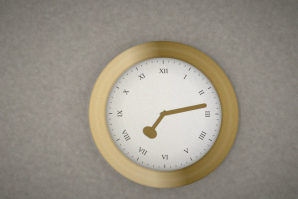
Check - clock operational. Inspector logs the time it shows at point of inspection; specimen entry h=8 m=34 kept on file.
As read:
h=7 m=13
